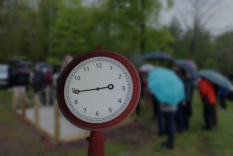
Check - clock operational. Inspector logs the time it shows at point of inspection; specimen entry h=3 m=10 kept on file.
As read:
h=2 m=44
